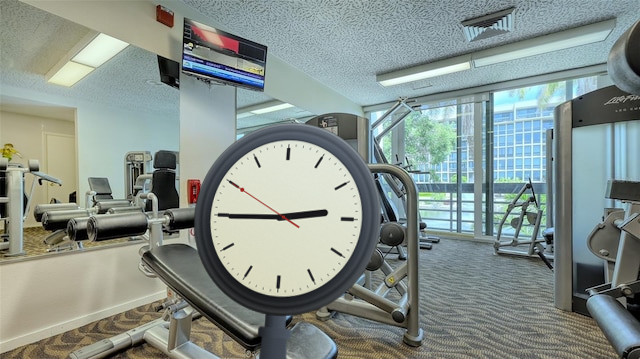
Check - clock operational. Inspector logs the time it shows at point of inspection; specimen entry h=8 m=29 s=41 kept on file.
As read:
h=2 m=44 s=50
